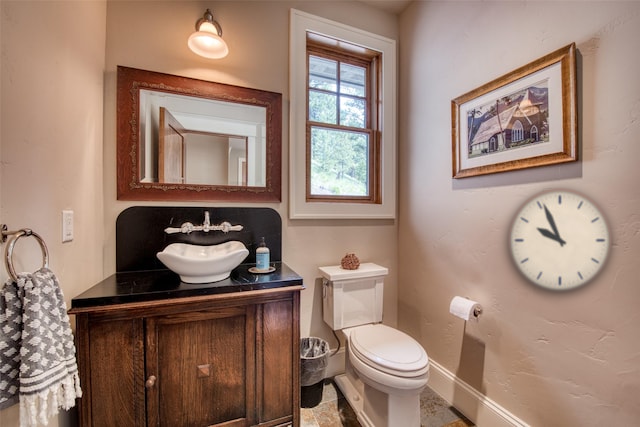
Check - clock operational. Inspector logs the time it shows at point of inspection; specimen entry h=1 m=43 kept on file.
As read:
h=9 m=56
